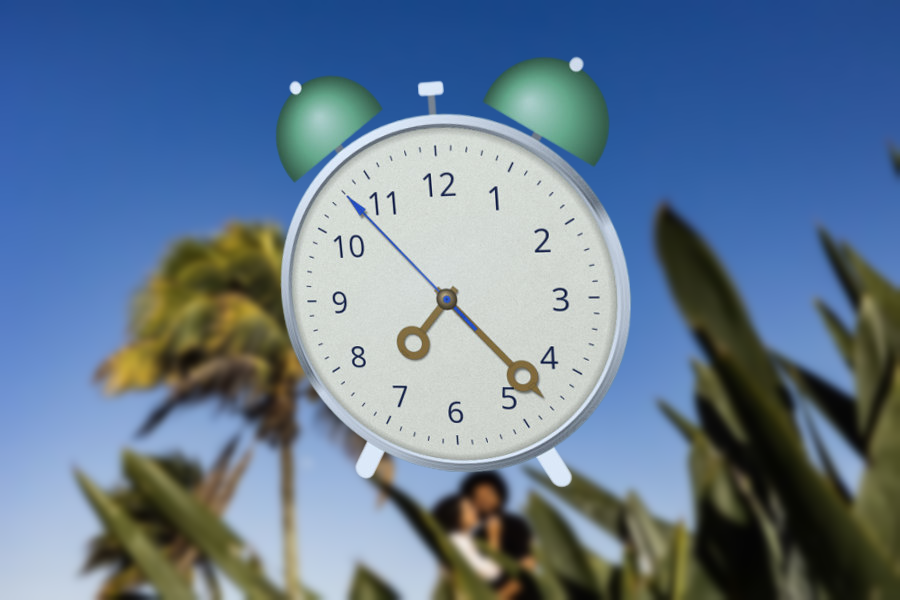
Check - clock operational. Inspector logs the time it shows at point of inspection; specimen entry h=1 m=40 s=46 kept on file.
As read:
h=7 m=22 s=53
